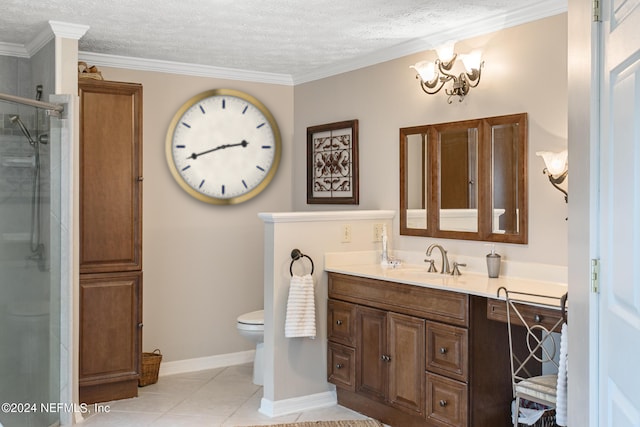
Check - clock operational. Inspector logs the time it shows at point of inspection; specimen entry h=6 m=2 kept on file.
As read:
h=2 m=42
